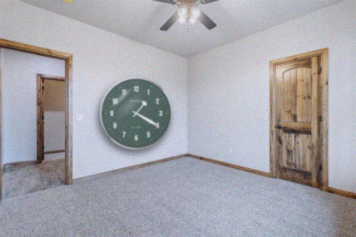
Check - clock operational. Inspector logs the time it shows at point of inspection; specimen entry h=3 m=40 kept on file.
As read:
h=1 m=20
